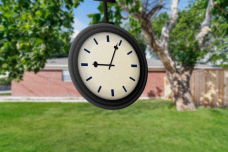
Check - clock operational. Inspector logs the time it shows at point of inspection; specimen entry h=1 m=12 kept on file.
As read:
h=9 m=4
